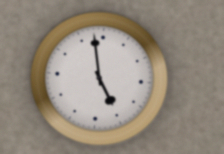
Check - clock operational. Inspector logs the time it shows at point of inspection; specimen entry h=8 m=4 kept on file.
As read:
h=4 m=58
